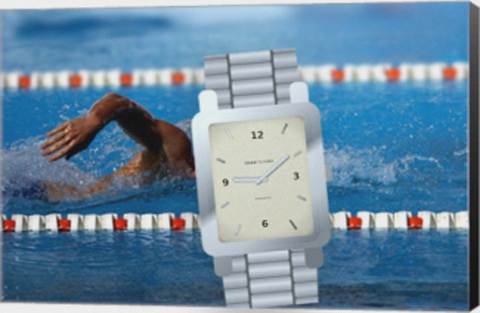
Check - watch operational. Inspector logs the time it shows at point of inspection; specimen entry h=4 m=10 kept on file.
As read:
h=9 m=9
